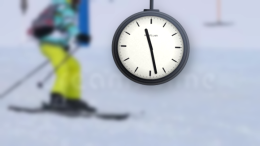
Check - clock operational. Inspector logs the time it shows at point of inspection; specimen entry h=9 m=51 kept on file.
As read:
h=11 m=28
